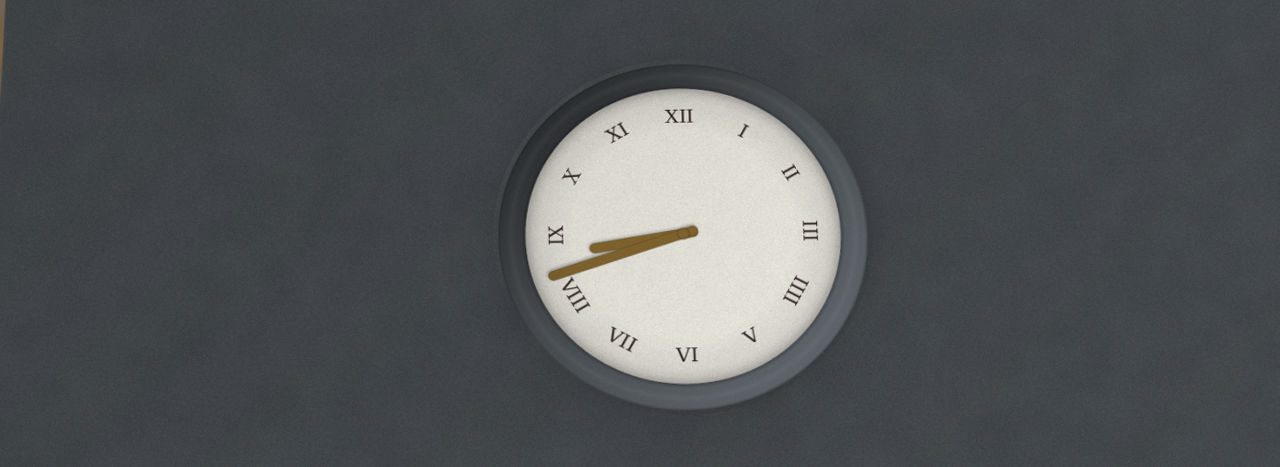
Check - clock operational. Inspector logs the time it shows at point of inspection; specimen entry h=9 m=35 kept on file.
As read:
h=8 m=42
